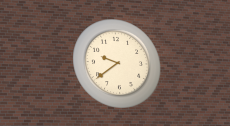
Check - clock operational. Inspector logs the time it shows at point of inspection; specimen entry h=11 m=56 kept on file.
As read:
h=9 m=39
